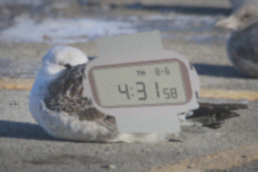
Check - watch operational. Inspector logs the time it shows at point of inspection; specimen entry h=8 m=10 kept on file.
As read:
h=4 m=31
